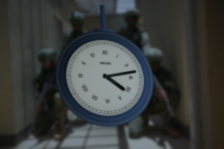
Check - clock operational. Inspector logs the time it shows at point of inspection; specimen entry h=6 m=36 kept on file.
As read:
h=4 m=13
